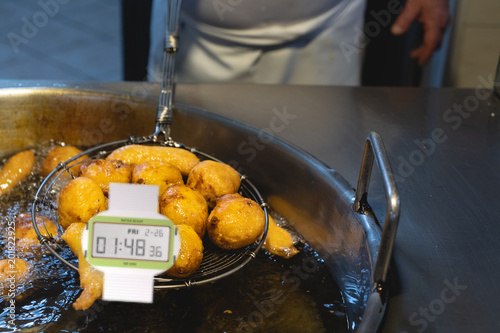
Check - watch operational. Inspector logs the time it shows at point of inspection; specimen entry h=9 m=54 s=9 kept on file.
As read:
h=1 m=48 s=36
